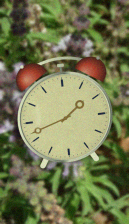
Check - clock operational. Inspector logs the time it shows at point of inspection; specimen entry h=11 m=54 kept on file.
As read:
h=1 m=42
